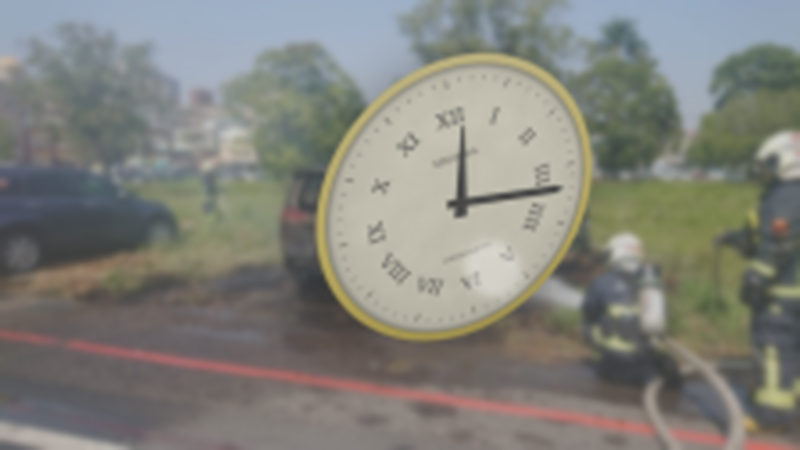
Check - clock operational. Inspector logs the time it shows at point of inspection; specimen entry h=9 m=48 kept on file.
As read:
h=12 m=17
